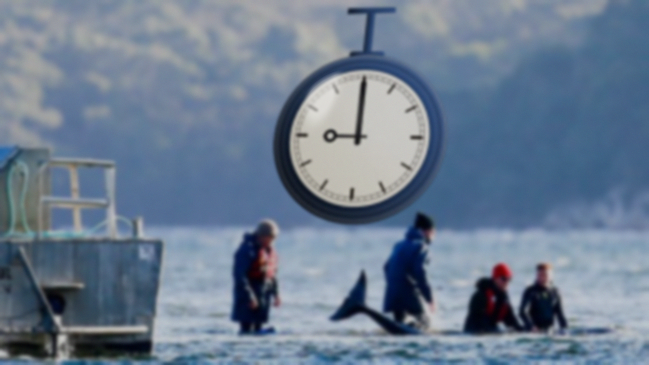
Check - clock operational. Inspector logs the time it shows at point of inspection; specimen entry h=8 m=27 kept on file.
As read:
h=9 m=0
